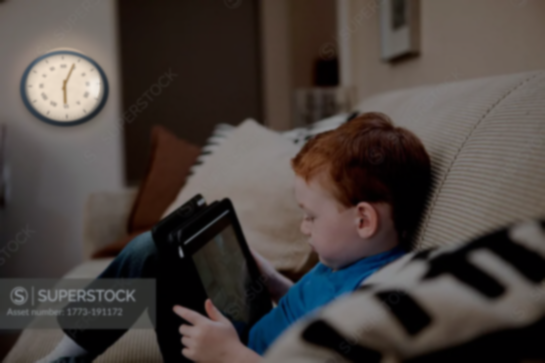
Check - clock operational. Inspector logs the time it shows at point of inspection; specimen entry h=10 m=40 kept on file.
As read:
h=6 m=4
